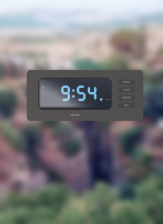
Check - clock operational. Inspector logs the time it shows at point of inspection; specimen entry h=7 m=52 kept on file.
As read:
h=9 m=54
